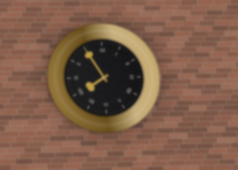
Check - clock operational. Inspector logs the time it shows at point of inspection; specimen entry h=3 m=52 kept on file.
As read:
h=7 m=55
